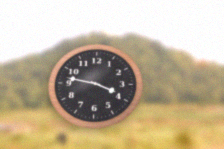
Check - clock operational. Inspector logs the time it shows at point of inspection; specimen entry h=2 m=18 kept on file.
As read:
h=3 m=47
